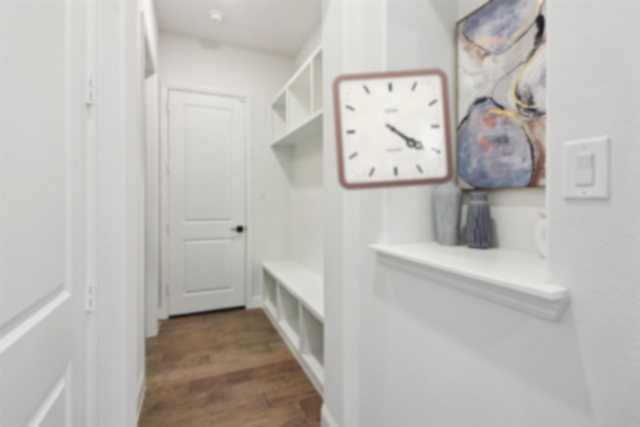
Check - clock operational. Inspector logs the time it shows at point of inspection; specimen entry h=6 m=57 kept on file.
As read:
h=4 m=21
